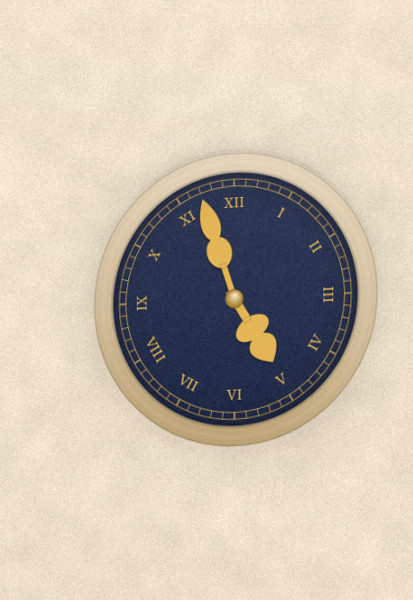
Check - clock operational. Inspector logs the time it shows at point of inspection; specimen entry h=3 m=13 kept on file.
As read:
h=4 m=57
